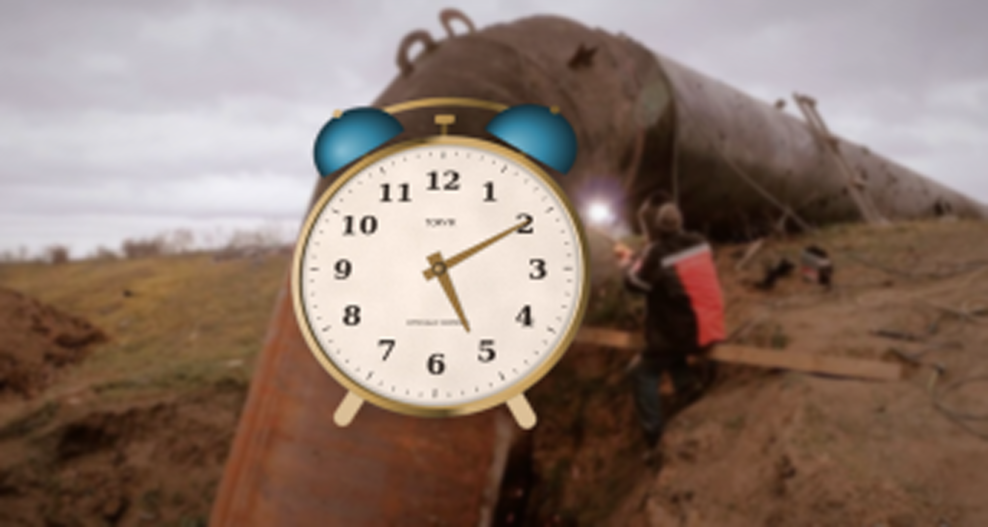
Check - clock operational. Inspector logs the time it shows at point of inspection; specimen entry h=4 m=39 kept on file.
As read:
h=5 m=10
